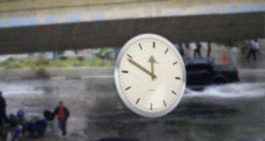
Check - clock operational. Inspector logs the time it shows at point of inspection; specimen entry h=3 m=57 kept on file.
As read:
h=11 m=49
